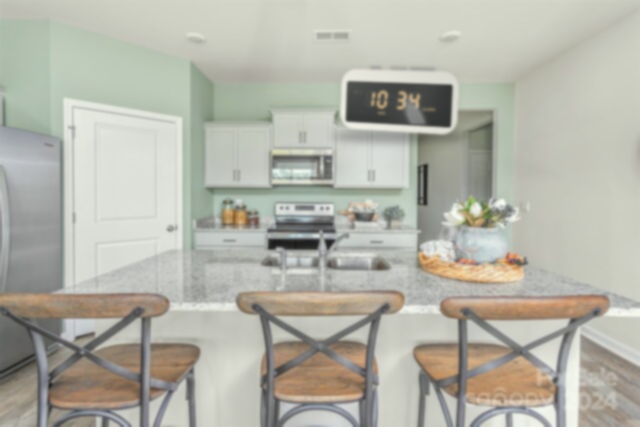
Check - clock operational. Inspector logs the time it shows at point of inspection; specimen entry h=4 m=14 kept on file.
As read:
h=10 m=34
